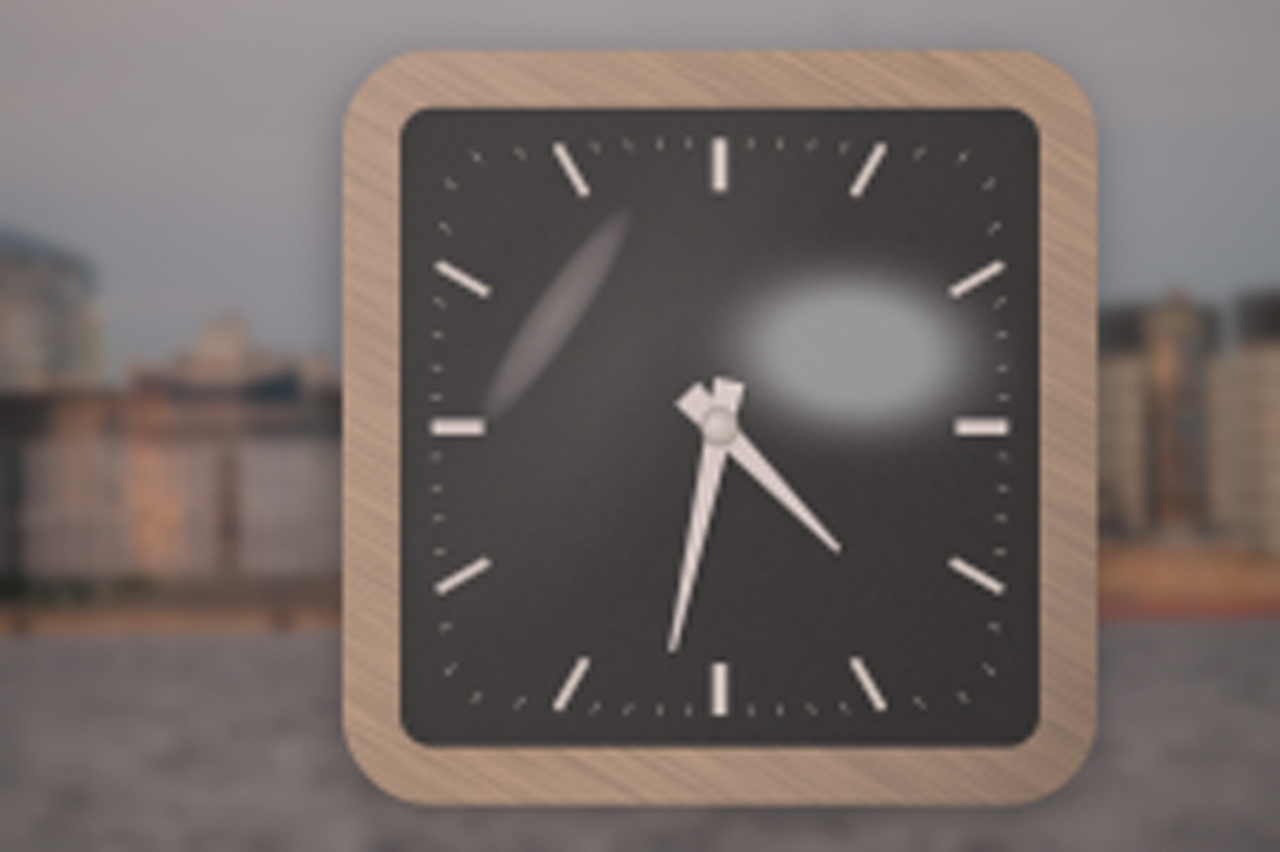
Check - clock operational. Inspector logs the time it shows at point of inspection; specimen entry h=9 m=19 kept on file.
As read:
h=4 m=32
